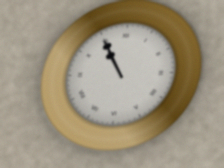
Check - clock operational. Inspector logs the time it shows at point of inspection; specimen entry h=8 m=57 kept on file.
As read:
h=10 m=55
